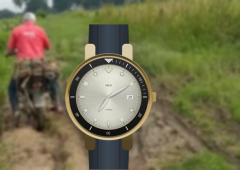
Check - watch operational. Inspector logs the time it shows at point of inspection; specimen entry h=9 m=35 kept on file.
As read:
h=7 m=10
